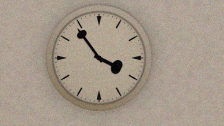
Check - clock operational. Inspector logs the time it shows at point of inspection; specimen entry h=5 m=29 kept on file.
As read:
h=3 m=54
